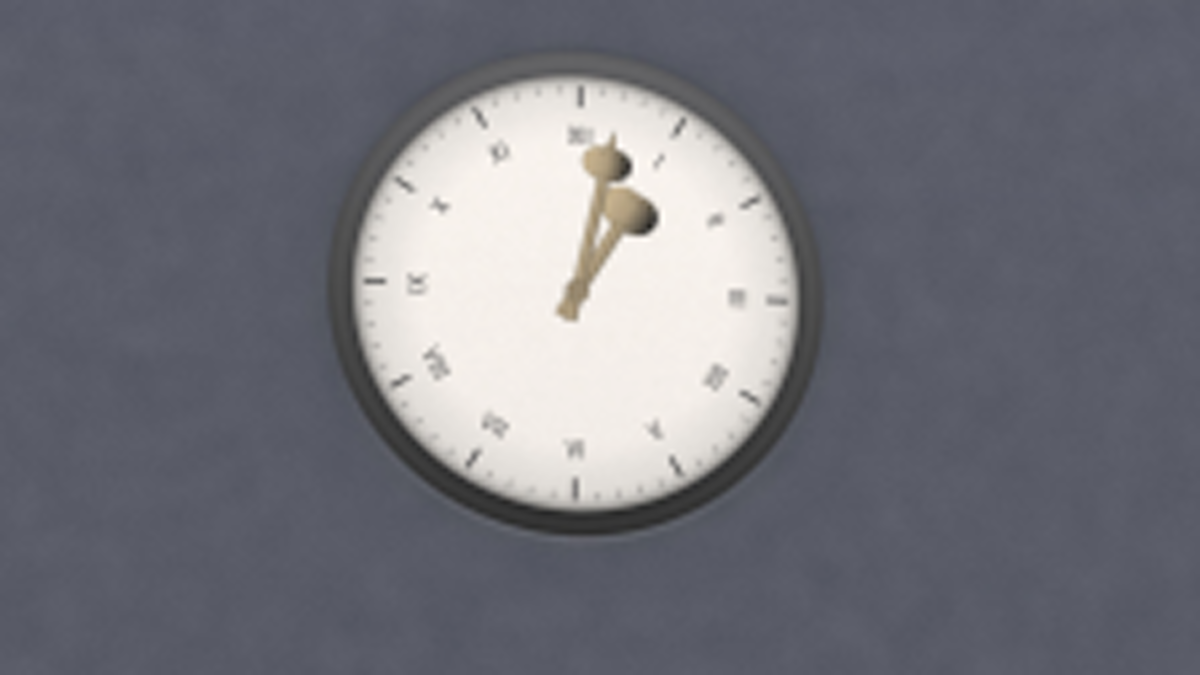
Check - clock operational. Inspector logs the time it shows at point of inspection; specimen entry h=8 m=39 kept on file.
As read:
h=1 m=2
